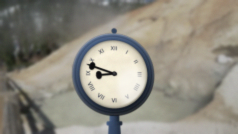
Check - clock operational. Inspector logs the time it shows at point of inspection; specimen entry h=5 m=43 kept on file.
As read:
h=8 m=48
